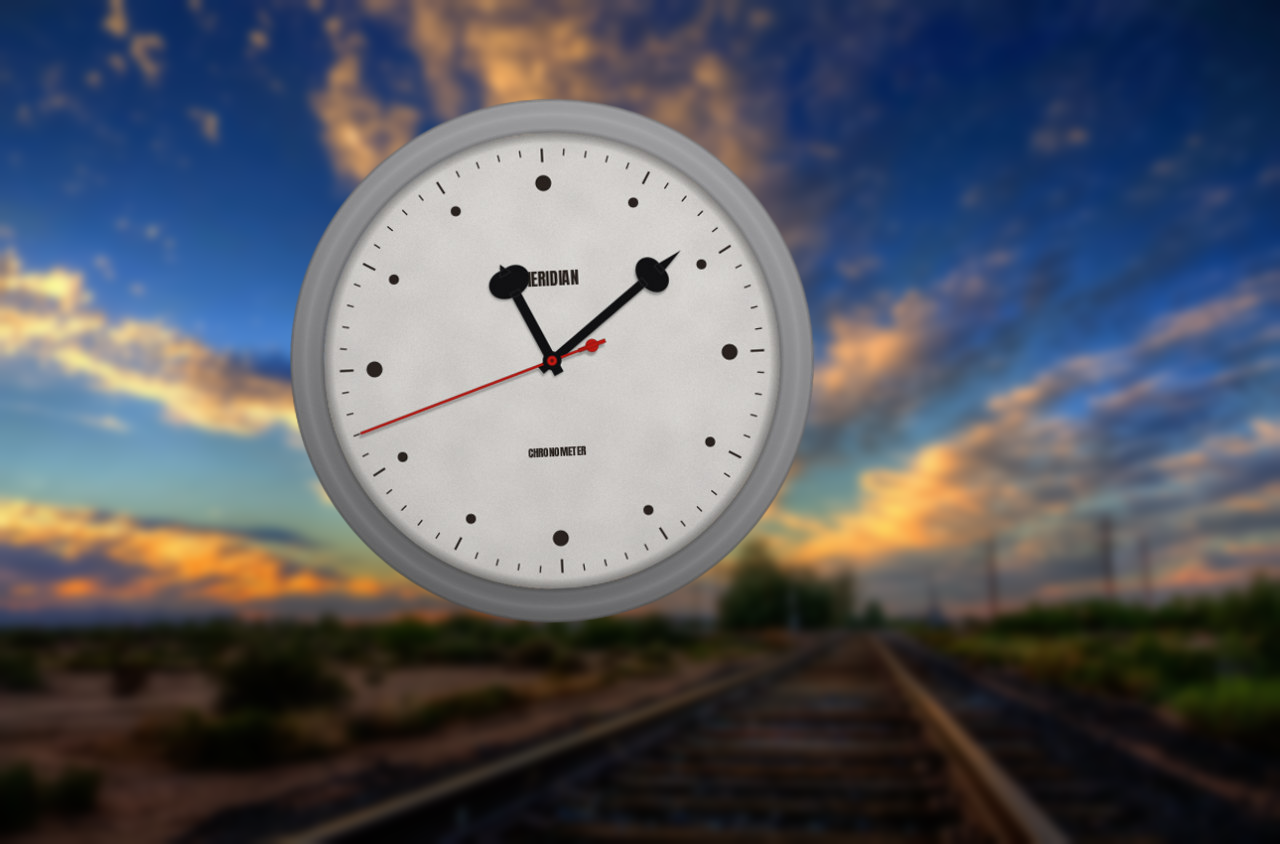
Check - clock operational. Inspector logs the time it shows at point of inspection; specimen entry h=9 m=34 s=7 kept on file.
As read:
h=11 m=8 s=42
